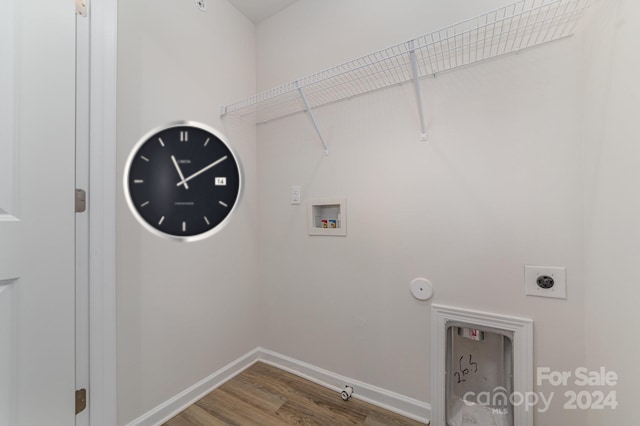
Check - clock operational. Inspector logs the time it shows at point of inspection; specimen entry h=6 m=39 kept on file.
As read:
h=11 m=10
